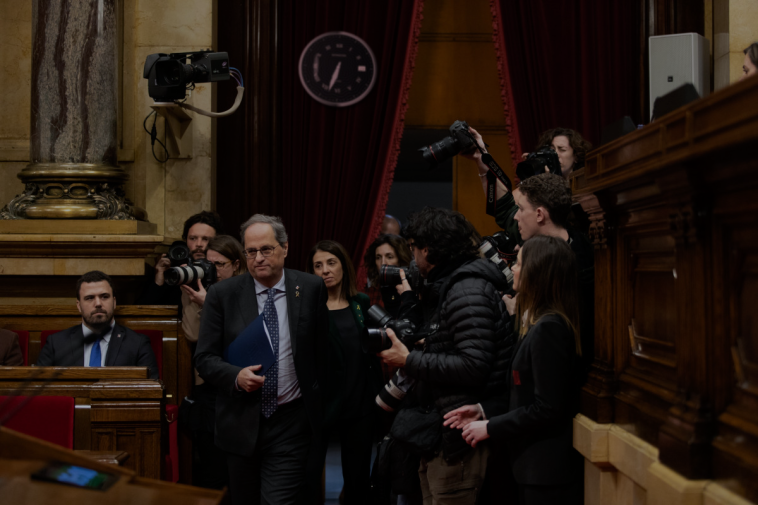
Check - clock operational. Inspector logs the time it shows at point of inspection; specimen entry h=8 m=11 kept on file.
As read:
h=6 m=33
